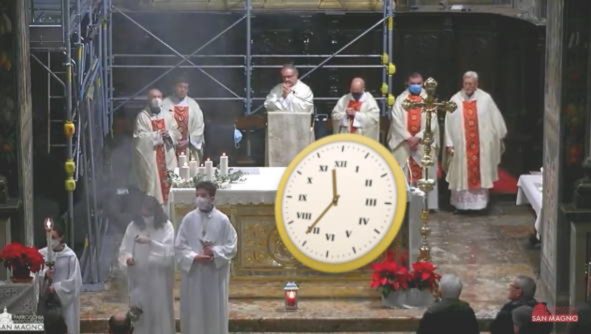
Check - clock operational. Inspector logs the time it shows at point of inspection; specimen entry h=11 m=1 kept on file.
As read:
h=11 m=36
